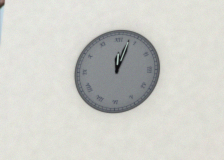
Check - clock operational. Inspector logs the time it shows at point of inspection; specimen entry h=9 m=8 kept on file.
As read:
h=12 m=3
